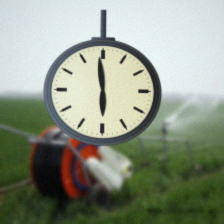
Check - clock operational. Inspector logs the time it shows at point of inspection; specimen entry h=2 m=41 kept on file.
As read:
h=5 m=59
